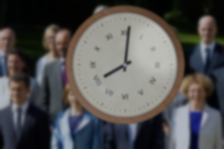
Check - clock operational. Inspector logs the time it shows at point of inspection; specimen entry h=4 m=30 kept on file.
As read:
h=8 m=1
